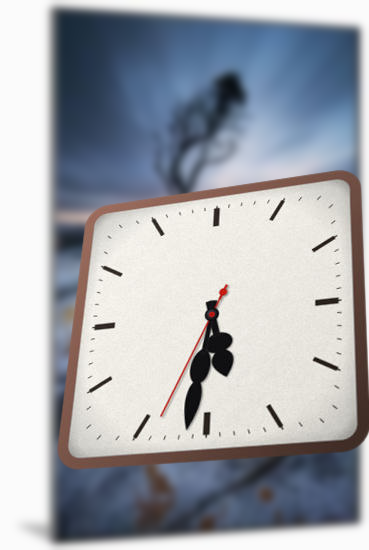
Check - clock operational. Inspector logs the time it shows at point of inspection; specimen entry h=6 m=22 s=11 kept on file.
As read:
h=5 m=31 s=34
